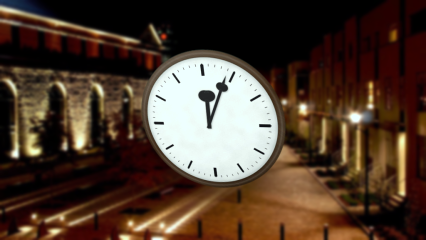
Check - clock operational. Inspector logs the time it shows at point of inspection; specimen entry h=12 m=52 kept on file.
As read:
h=12 m=4
